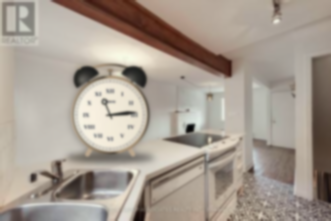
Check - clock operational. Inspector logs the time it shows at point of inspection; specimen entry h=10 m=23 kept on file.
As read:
h=11 m=14
